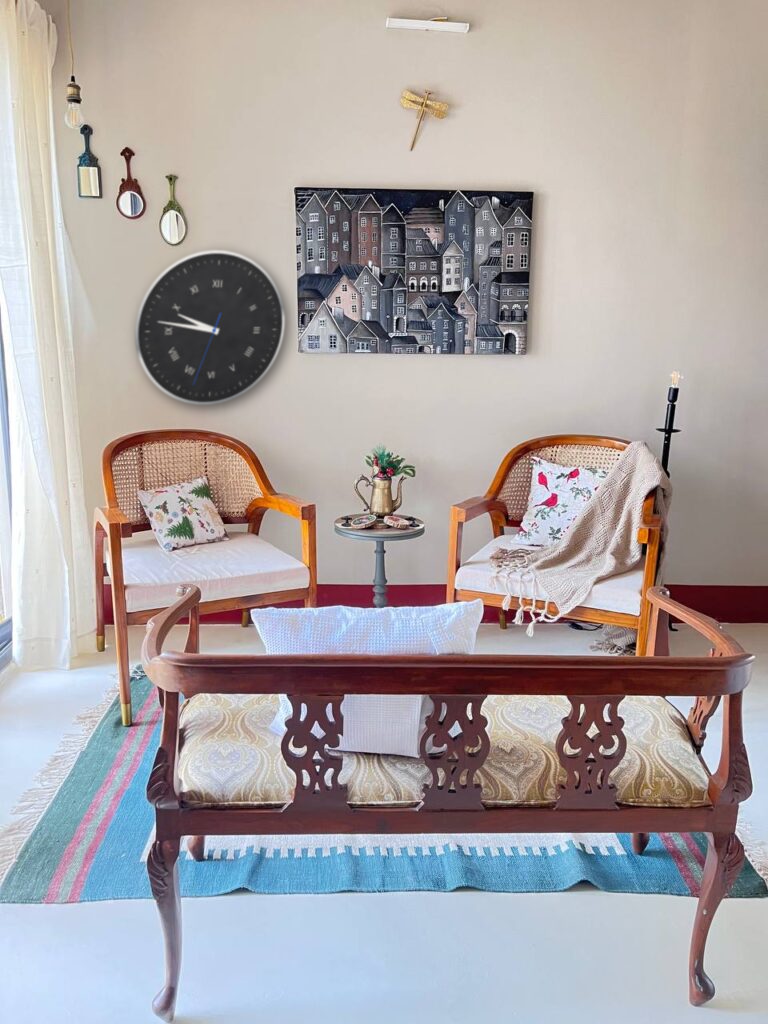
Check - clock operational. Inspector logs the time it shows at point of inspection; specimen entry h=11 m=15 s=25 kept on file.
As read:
h=9 m=46 s=33
